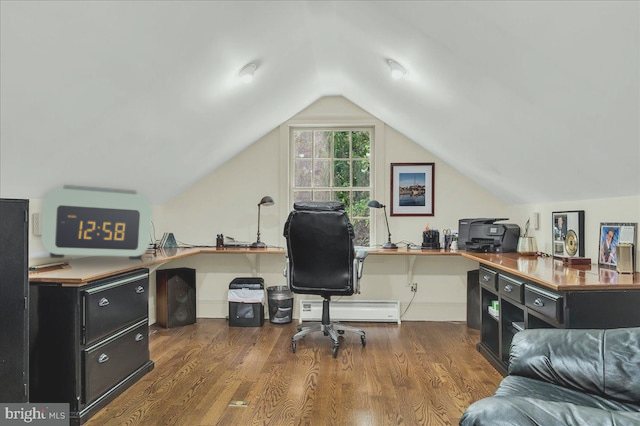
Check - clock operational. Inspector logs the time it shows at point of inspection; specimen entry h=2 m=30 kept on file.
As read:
h=12 m=58
